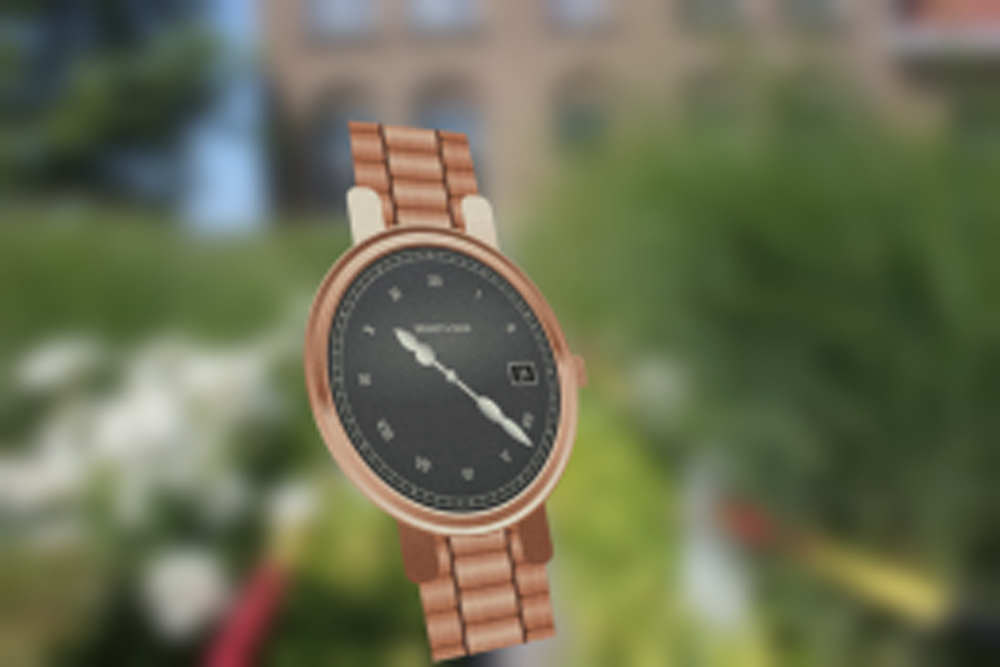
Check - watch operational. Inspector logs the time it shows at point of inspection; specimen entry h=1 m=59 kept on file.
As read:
h=10 m=22
